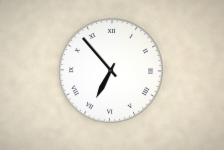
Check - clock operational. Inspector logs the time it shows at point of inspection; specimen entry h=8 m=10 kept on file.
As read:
h=6 m=53
